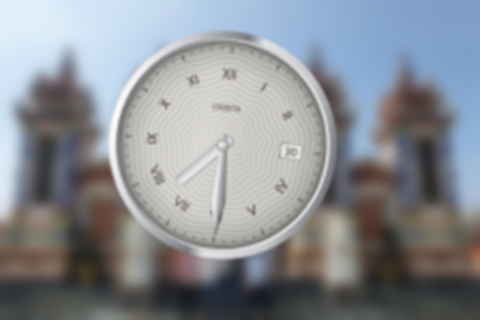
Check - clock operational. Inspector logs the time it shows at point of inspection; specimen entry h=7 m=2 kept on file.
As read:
h=7 m=30
